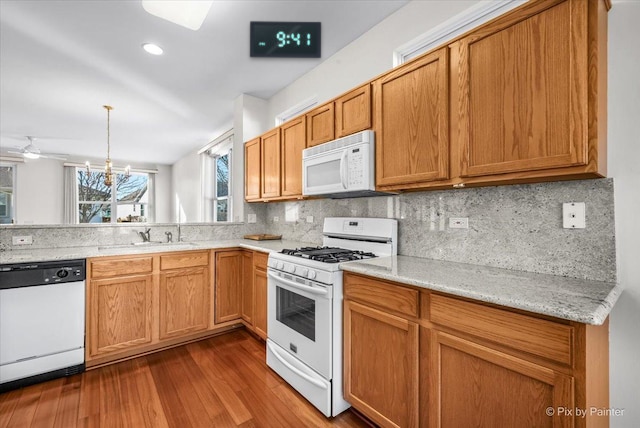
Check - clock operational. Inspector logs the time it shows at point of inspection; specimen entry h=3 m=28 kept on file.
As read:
h=9 m=41
